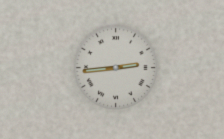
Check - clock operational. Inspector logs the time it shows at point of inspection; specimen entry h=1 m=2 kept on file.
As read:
h=2 m=44
